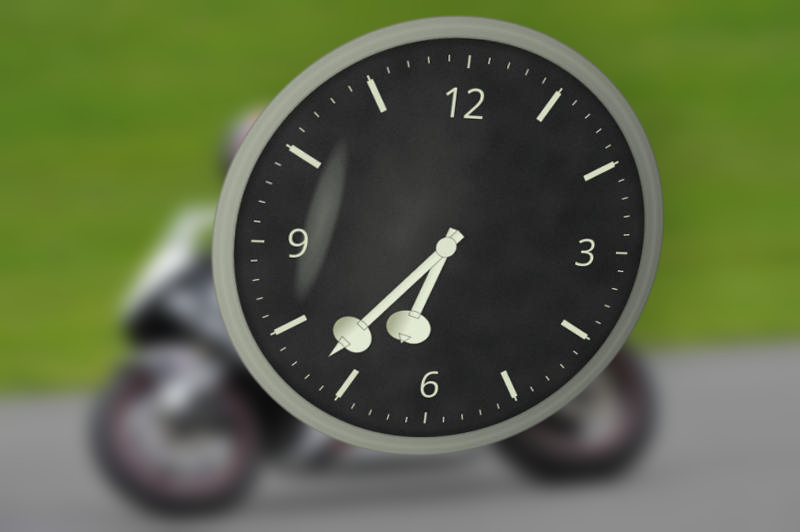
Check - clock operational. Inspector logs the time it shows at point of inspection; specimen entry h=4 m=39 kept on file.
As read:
h=6 m=37
